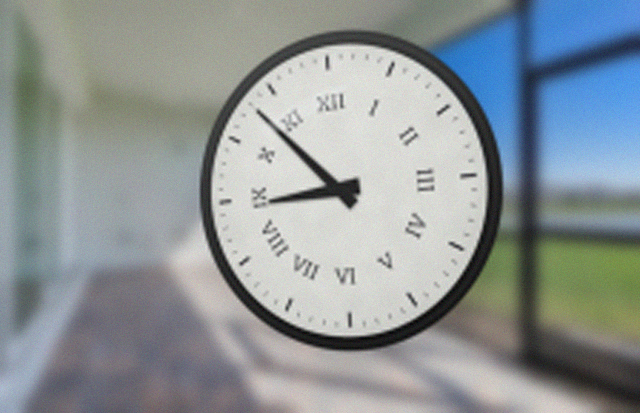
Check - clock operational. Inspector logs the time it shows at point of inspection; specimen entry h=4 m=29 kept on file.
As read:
h=8 m=53
